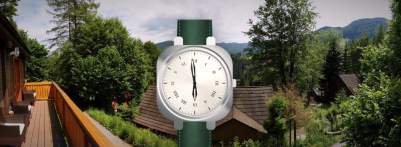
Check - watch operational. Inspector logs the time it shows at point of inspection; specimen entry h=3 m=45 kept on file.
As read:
h=5 m=59
